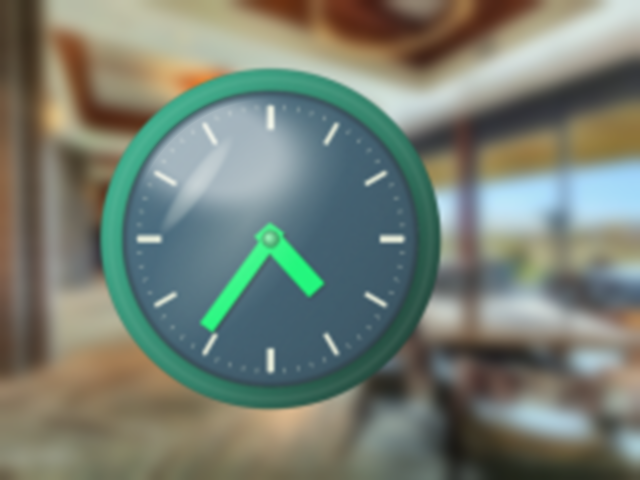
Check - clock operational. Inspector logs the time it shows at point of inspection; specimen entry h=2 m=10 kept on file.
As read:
h=4 m=36
